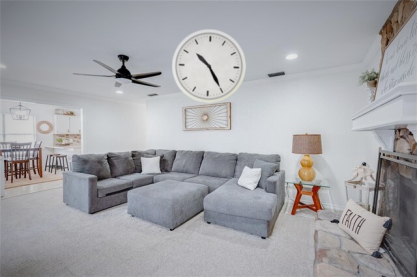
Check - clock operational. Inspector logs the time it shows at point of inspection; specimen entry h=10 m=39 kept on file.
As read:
h=10 m=25
